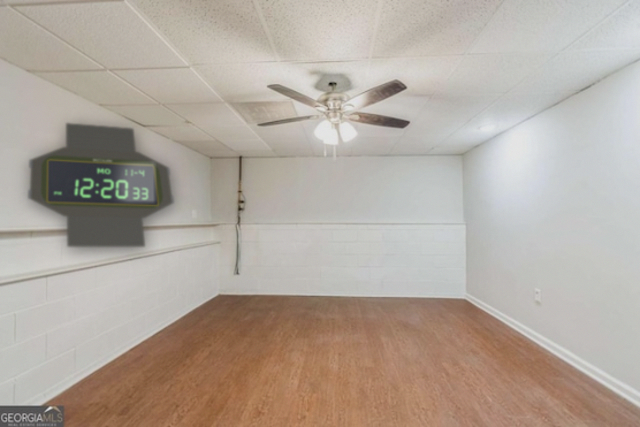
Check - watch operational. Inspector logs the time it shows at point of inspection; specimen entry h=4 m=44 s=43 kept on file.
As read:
h=12 m=20 s=33
